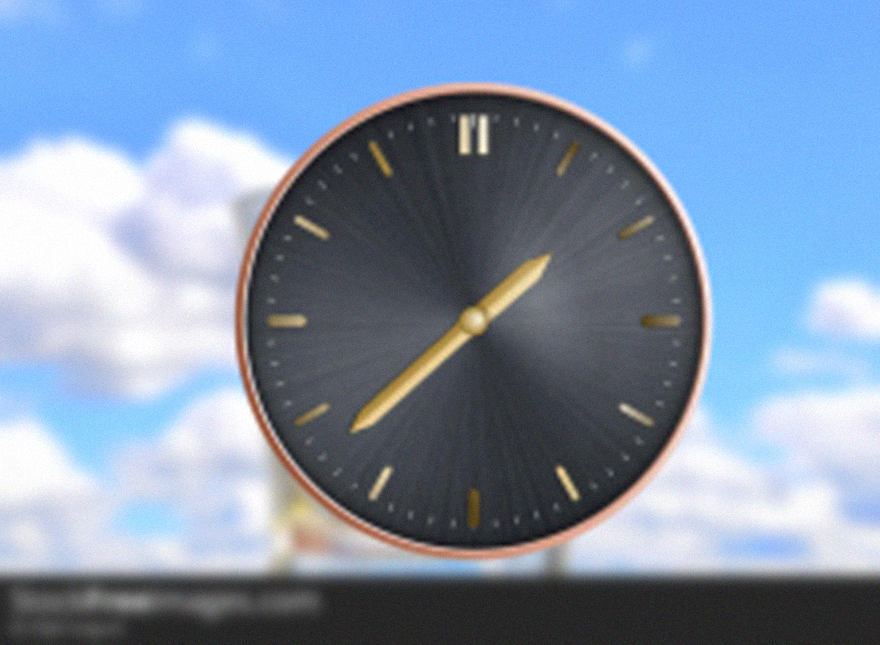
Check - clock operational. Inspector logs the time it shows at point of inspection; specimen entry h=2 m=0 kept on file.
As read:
h=1 m=38
